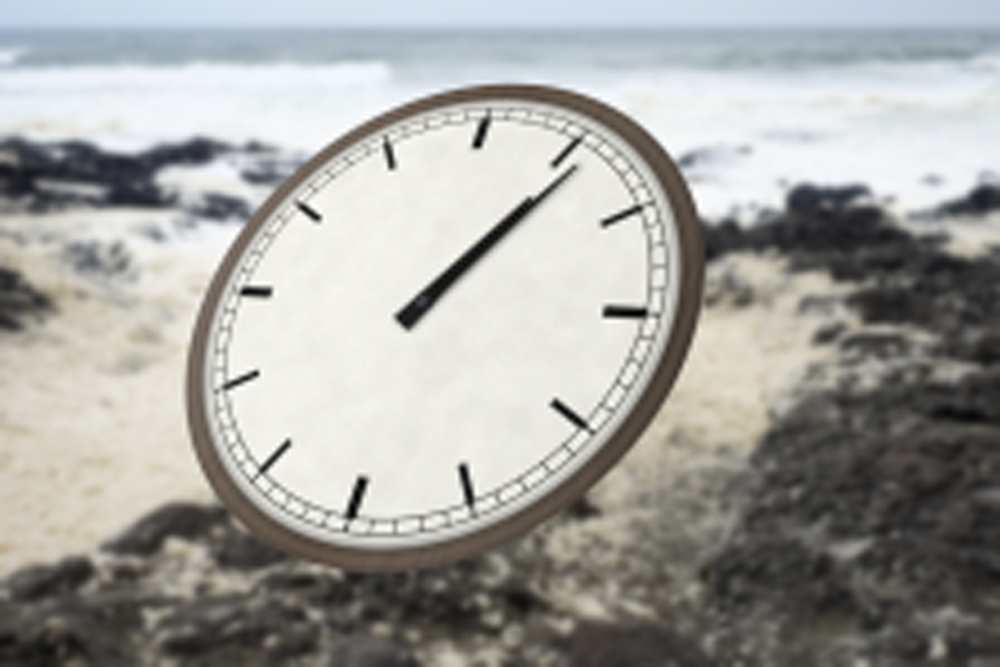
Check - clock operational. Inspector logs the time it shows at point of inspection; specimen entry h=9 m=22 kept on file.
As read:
h=1 m=6
